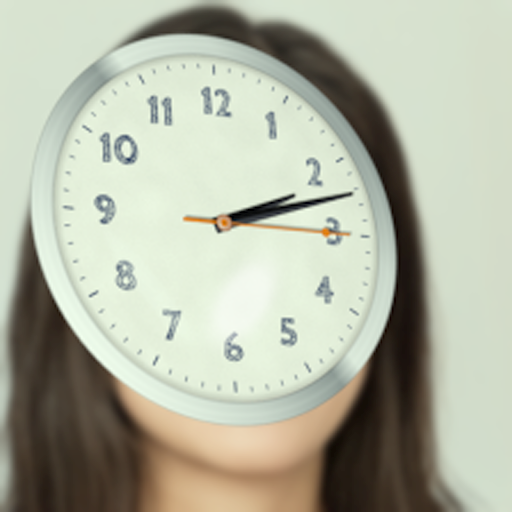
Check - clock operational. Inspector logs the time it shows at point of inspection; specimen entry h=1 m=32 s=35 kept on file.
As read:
h=2 m=12 s=15
